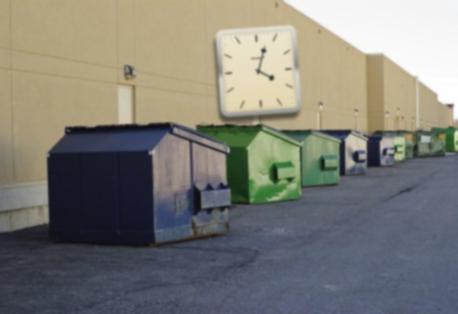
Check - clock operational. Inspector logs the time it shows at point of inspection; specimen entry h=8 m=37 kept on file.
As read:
h=4 m=3
